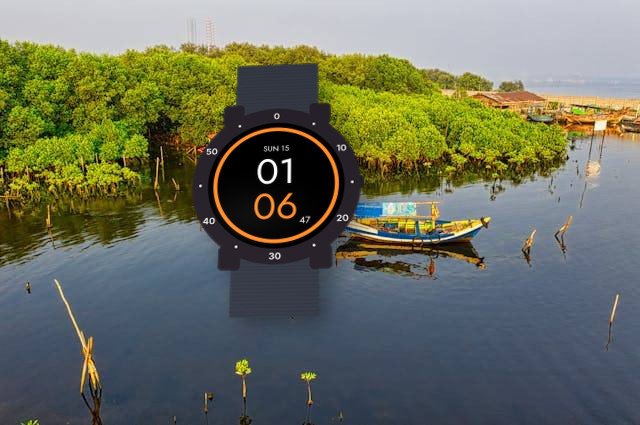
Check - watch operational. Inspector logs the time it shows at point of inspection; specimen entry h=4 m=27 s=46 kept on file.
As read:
h=1 m=6 s=47
